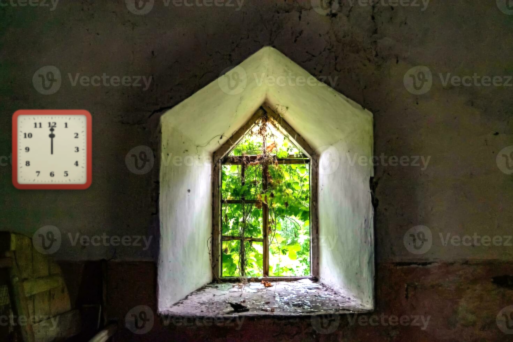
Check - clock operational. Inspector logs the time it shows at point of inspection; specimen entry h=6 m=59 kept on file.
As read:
h=12 m=0
